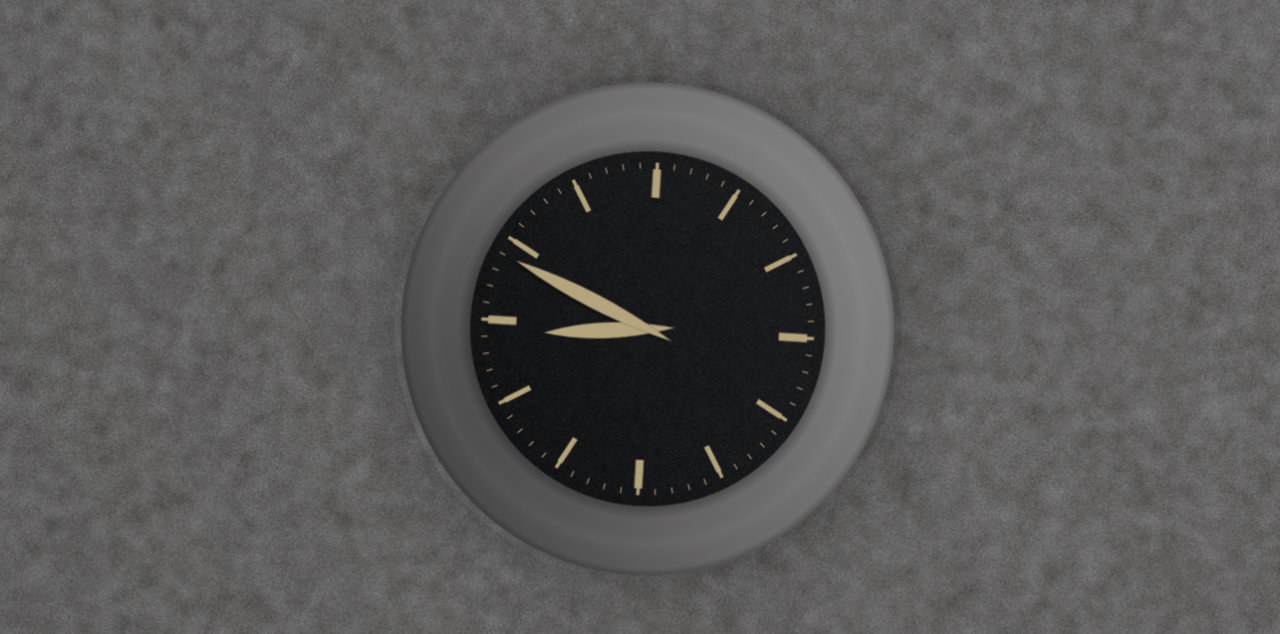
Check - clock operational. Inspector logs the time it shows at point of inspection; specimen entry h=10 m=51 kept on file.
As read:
h=8 m=49
